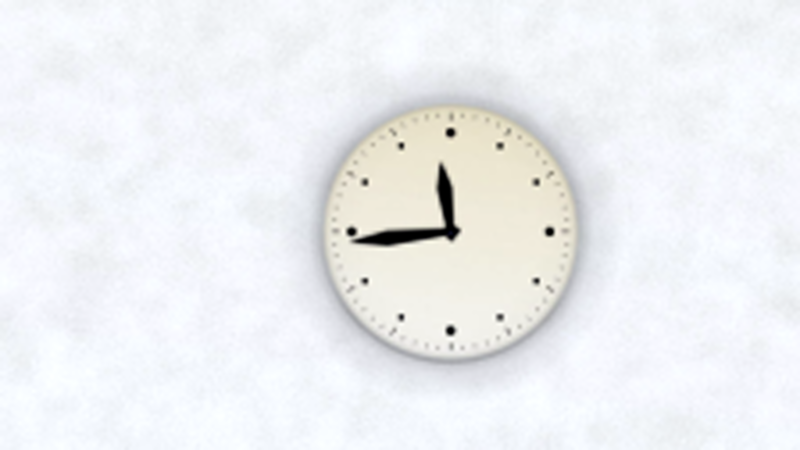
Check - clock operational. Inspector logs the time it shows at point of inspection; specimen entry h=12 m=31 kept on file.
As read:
h=11 m=44
